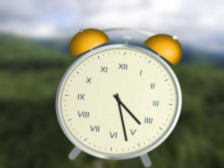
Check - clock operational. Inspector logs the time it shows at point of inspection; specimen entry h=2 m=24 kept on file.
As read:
h=4 m=27
